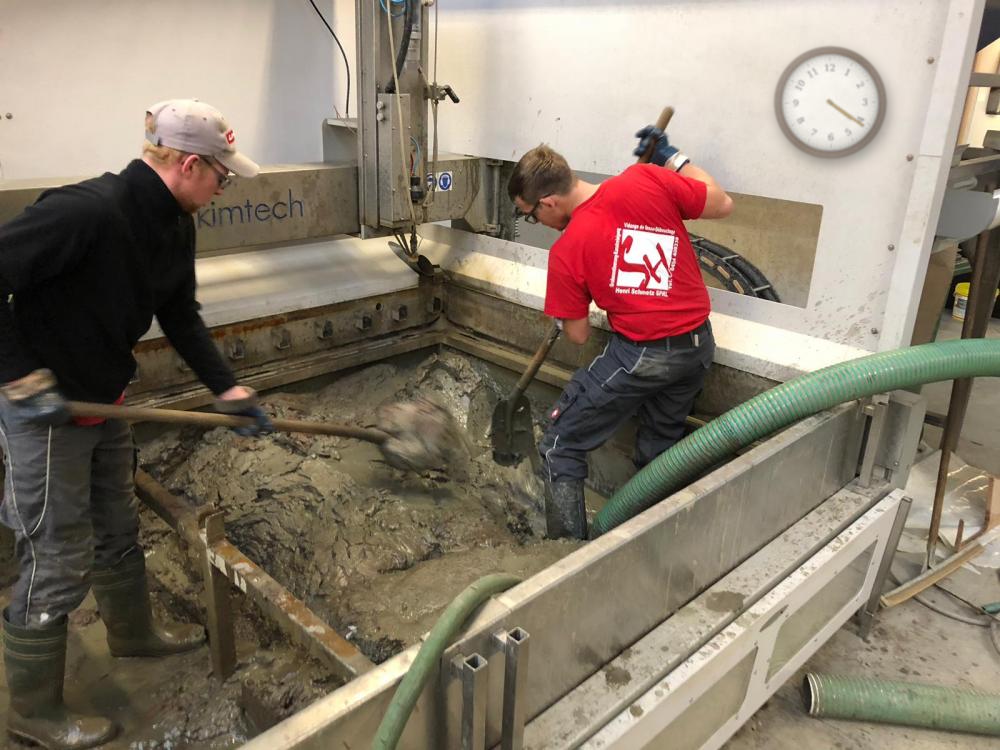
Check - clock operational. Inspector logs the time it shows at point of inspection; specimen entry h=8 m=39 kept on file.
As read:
h=4 m=21
